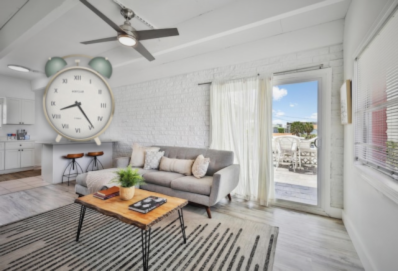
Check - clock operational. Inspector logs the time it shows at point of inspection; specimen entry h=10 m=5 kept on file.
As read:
h=8 m=24
